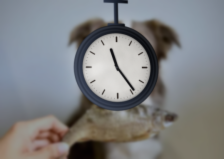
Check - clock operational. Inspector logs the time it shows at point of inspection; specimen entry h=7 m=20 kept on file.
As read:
h=11 m=24
